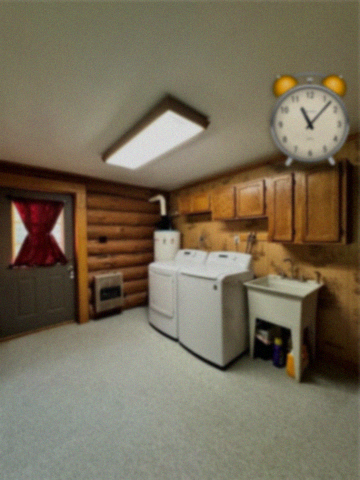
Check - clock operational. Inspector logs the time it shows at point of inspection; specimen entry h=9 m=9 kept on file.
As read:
h=11 m=7
